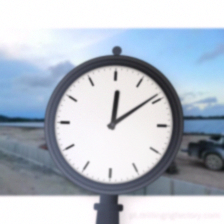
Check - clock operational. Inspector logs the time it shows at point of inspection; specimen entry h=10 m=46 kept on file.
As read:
h=12 m=9
